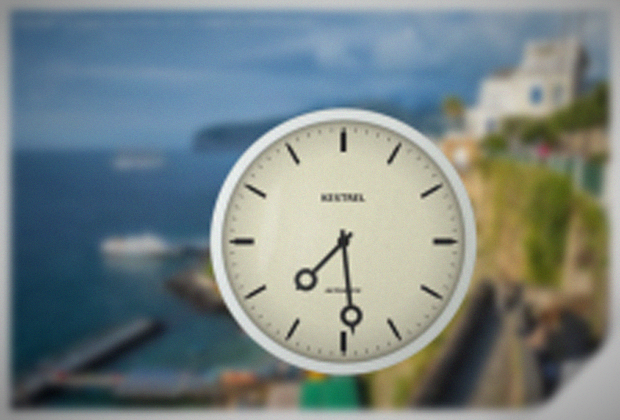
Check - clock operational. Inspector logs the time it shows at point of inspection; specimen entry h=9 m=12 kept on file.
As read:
h=7 m=29
